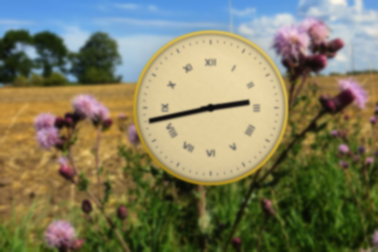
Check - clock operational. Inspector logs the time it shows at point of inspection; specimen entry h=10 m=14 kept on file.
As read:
h=2 m=43
